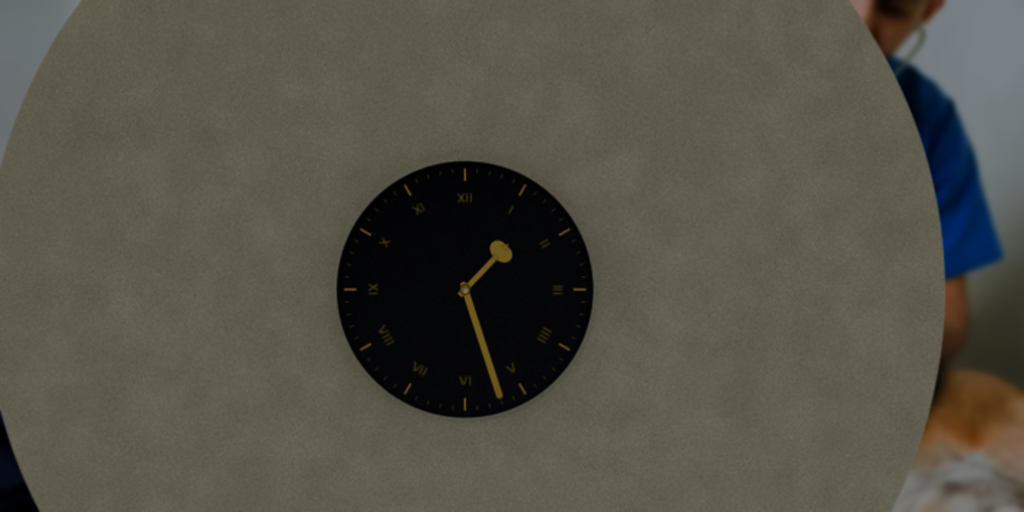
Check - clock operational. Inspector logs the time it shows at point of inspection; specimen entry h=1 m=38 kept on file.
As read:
h=1 m=27
